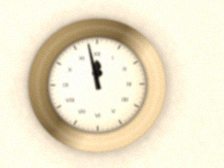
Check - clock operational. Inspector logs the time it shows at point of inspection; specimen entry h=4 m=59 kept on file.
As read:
h=11 m=58
